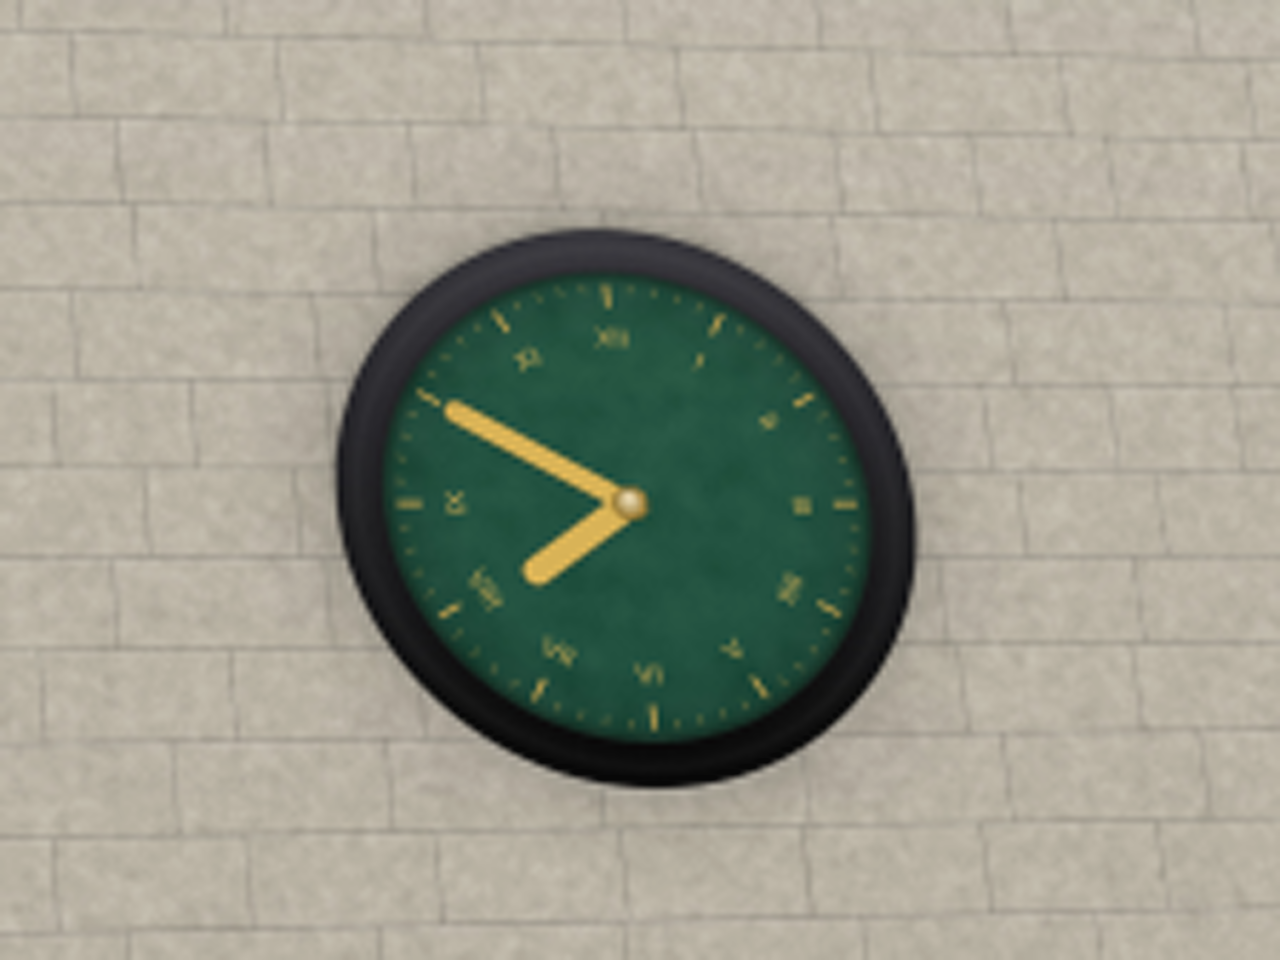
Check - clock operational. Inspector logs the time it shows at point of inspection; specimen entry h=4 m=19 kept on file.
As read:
h=7 m=50
